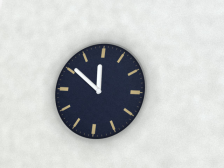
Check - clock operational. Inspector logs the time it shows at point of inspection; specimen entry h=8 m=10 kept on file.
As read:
h=11 m=51
